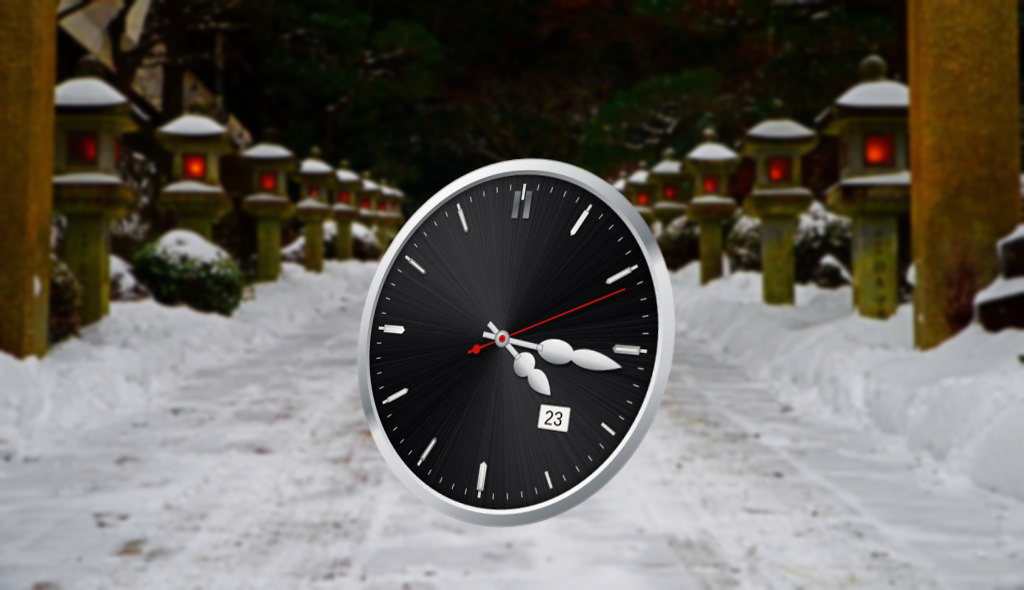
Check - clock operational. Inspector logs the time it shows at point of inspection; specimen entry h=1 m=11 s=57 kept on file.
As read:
h=4 m=16 s=11
